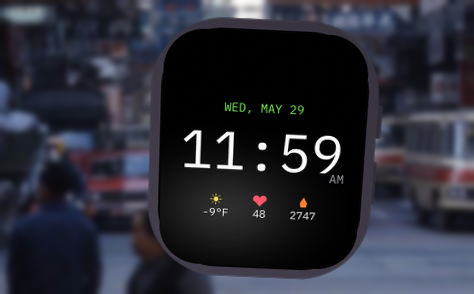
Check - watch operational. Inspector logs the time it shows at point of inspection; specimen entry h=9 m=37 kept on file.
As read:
h=11 m=59
